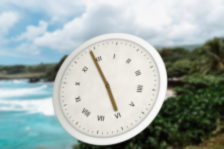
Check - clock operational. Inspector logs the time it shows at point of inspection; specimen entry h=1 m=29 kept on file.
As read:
h=5 m=59
